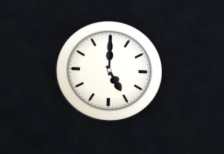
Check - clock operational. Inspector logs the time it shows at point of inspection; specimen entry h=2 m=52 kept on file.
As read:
h=5 m=0
